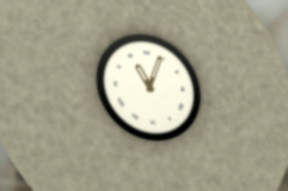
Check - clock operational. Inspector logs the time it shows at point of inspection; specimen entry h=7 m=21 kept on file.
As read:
h=11 m=4
